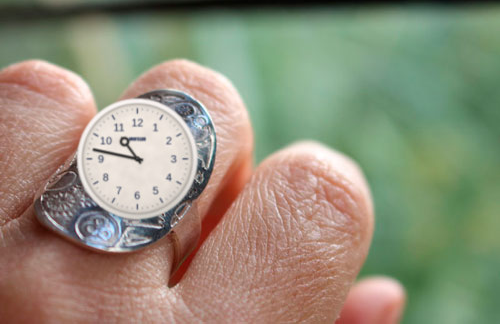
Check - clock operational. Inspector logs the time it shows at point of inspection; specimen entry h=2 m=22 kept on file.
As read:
h=10 m=47
